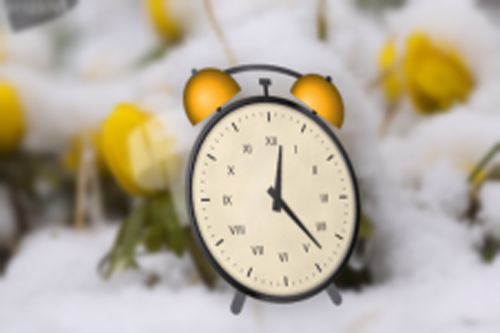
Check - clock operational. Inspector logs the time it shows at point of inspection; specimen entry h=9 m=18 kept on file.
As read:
h=12 m=23
